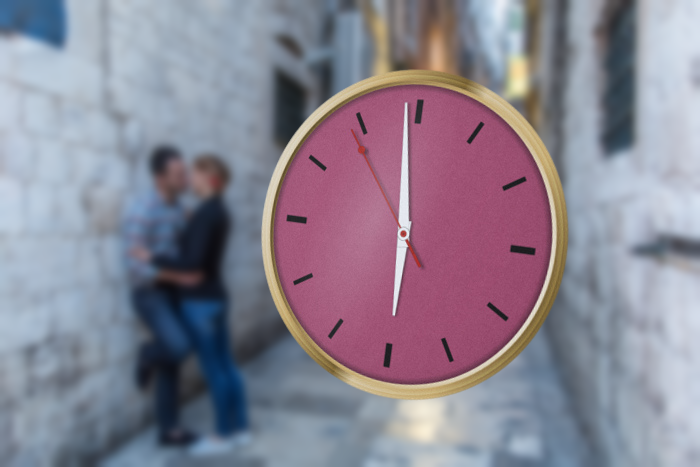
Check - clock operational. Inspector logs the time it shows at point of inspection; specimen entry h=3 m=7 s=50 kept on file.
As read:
h=5 m=58 s=54
